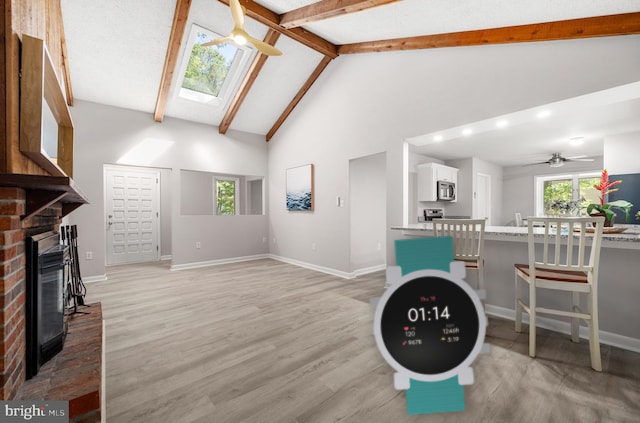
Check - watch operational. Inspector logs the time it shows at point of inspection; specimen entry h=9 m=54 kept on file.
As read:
h=1 m=14
